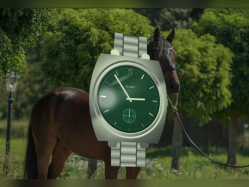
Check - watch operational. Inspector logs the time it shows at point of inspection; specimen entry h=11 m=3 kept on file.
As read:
h=2 m=54
